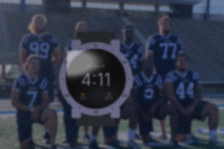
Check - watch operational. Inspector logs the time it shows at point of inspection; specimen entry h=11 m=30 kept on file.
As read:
h=4 m=11
